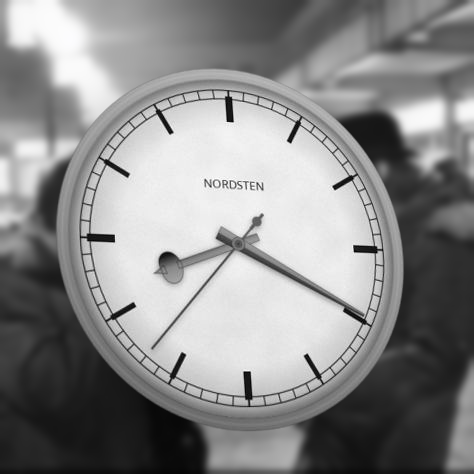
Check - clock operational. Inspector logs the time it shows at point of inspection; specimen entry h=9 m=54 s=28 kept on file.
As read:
h=8 m=19 s=37
